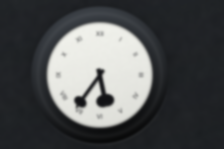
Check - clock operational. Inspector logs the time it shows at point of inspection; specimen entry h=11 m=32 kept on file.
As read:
h=5 m=36
